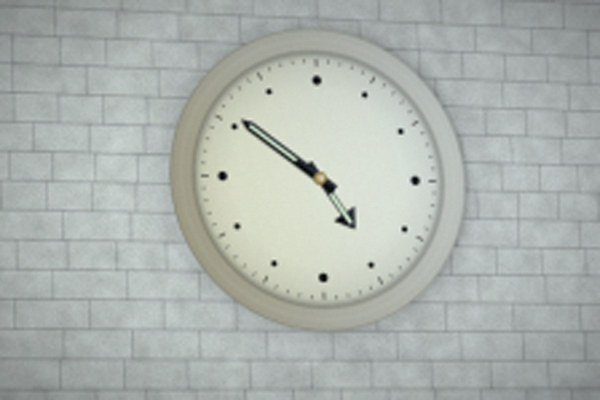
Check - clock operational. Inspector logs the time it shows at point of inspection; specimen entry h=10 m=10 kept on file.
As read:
h=4 m=51
